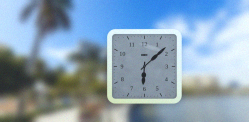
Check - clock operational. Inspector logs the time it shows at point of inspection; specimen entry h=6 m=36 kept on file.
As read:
h=6 m=8
